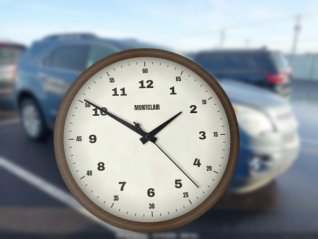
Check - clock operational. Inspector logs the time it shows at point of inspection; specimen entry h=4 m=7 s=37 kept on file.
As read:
h=1 m=50 s=23
